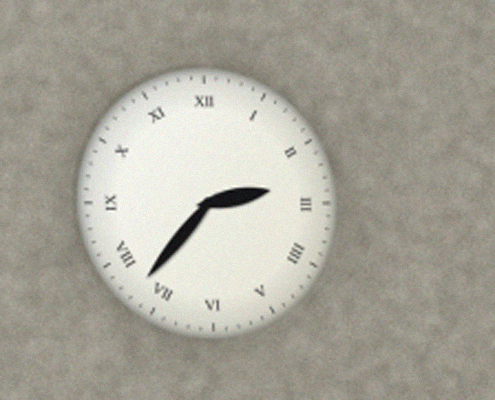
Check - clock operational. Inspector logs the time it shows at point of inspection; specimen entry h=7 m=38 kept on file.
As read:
h=2 m=37
